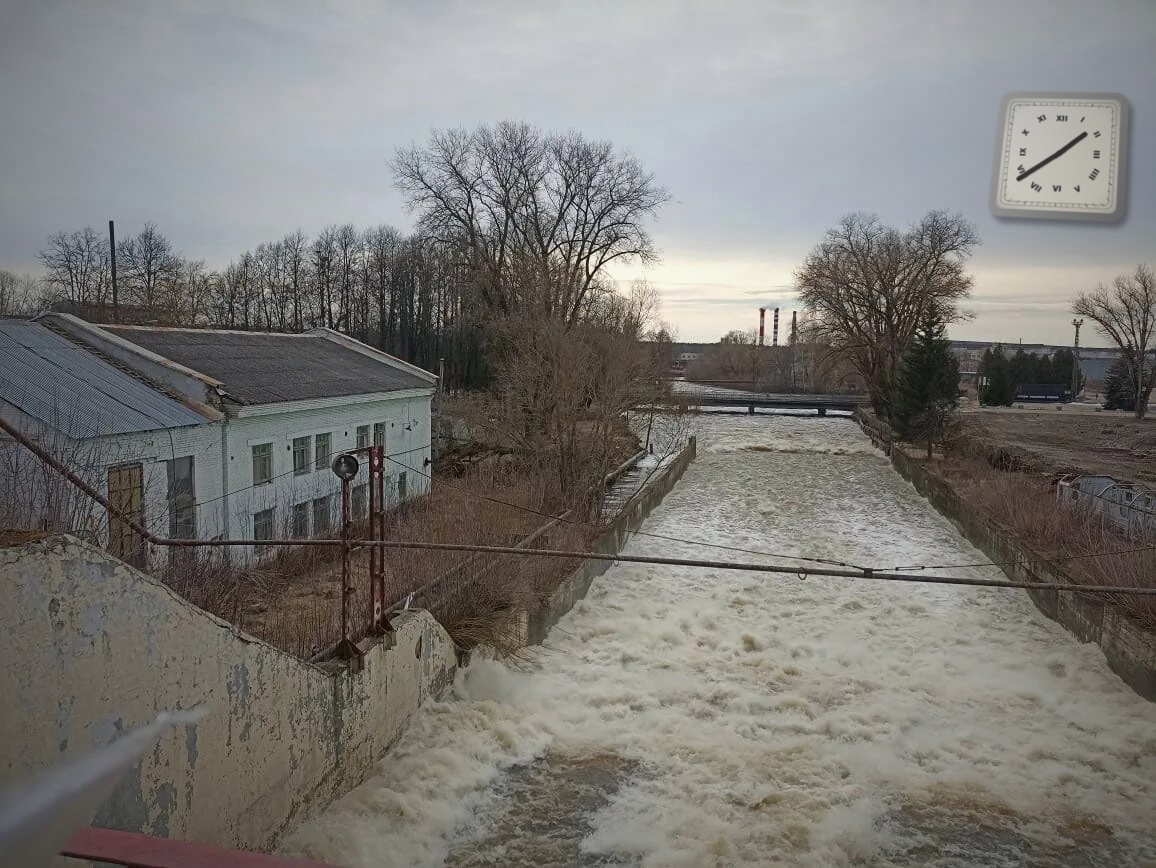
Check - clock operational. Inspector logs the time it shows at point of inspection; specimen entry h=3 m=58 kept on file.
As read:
h=1 m=39
